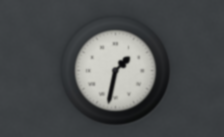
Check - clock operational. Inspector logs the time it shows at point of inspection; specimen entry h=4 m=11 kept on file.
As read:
h=1 m=32
